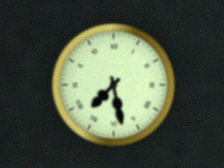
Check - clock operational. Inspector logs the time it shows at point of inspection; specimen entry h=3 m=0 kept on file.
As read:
h=7 m=28
